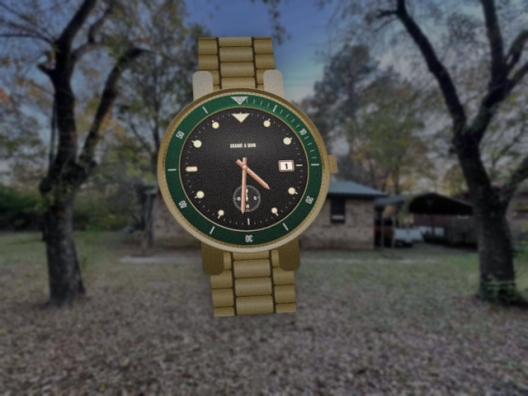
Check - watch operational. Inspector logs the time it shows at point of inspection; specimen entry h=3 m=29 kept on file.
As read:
h=4 m=31
